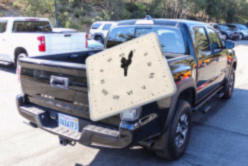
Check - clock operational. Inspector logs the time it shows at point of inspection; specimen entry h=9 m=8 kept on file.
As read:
h=12 m=4
